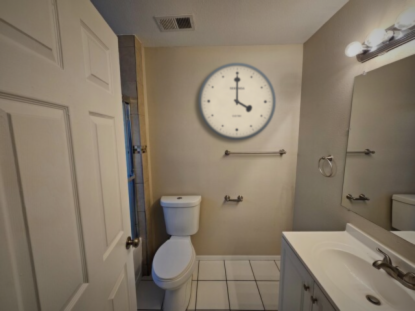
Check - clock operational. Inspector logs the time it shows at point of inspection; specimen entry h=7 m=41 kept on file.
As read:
h=4 m=0
